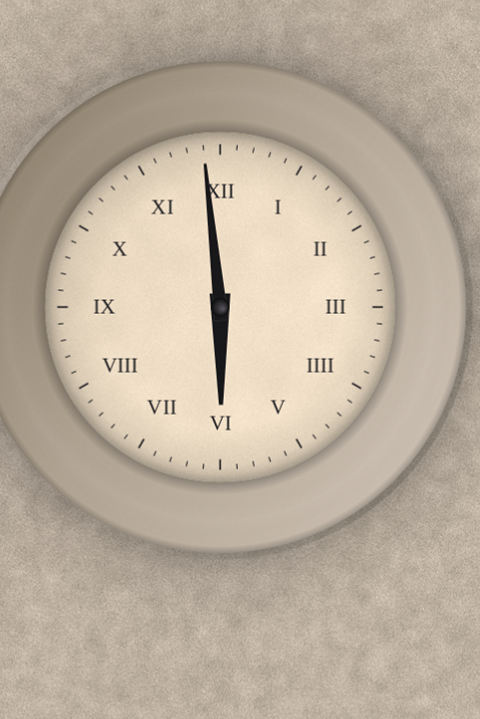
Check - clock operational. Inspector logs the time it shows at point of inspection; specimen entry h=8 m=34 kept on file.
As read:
h=5 m=59
